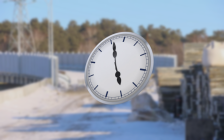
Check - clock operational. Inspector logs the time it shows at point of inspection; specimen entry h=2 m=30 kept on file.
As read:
h=4 m=56
